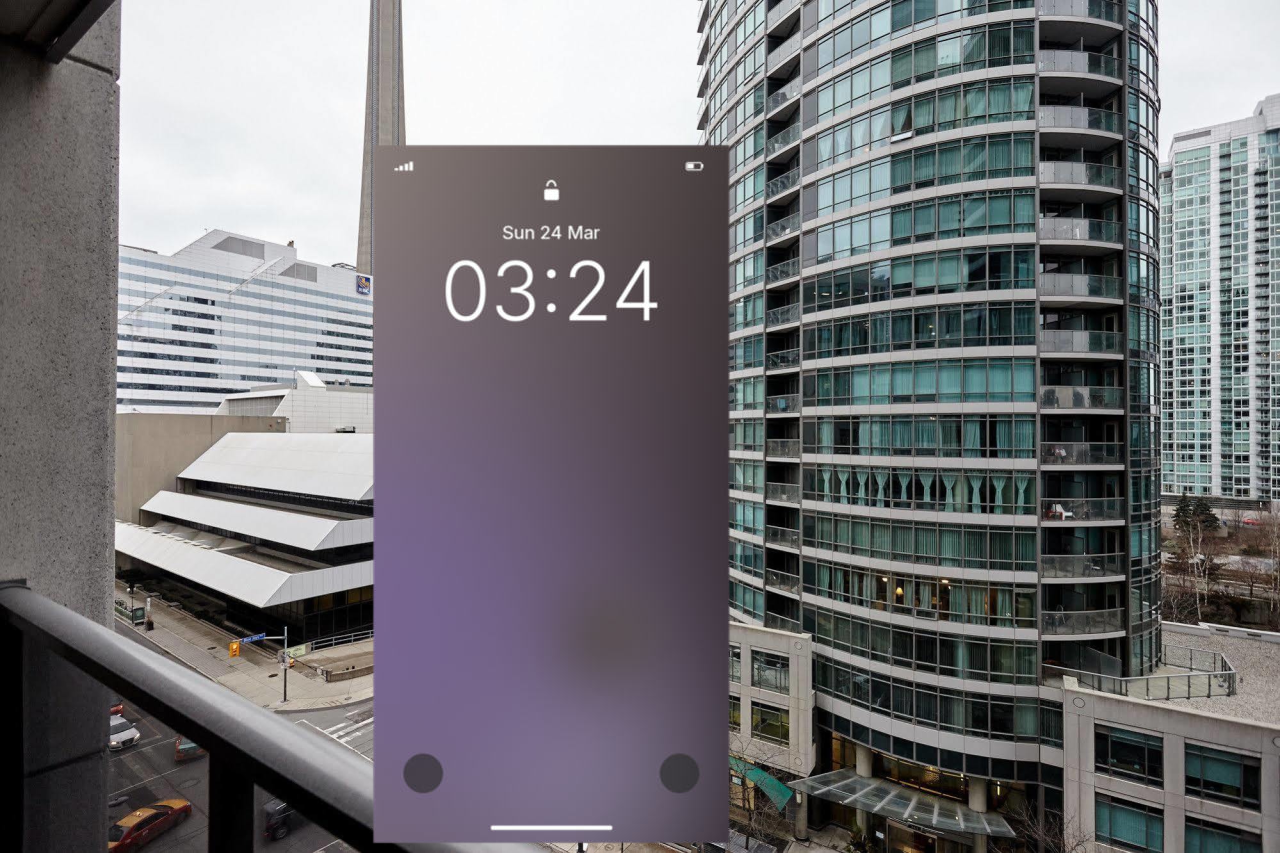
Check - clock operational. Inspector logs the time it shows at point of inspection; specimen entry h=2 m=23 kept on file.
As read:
h=3 m=24
